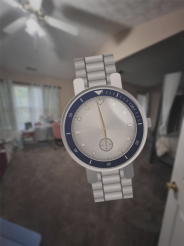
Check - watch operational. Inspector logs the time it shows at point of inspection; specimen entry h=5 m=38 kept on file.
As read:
h=5 m=59
